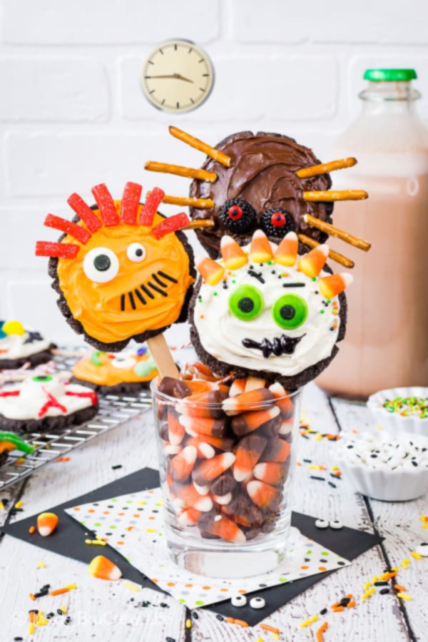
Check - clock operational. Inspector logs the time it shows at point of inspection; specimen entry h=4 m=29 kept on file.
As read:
h=3 m=45
